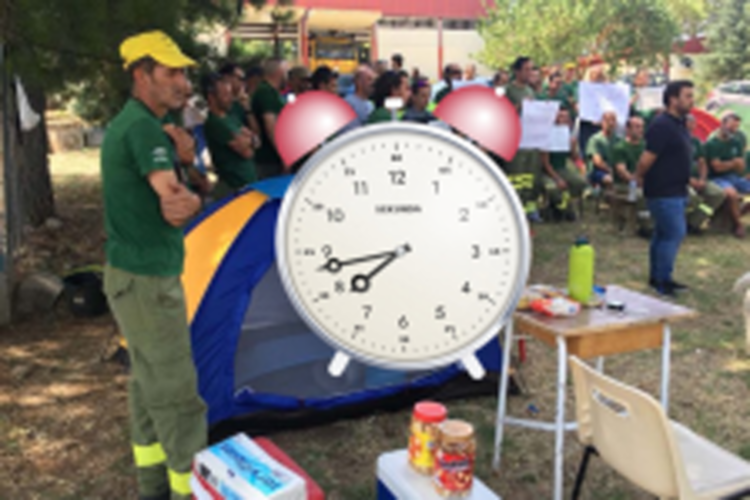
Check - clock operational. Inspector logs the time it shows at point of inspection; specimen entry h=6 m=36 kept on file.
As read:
h=7 m=43
